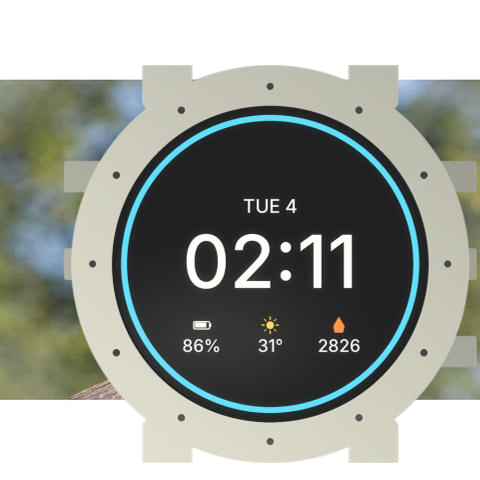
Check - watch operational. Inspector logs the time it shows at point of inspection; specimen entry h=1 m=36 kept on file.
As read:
h=2 m=11
